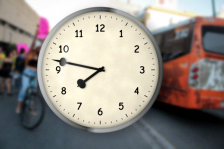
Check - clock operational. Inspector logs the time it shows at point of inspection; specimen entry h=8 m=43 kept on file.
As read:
h=7 m=47
